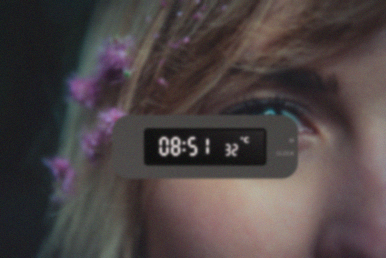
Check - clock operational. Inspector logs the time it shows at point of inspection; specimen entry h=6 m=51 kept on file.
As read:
h=8 m=51
